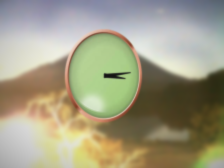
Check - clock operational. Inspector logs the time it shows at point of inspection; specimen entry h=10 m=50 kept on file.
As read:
h=3 m=14
